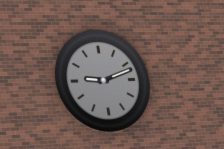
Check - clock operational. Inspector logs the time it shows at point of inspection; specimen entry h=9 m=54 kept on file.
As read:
h=9 m=12
